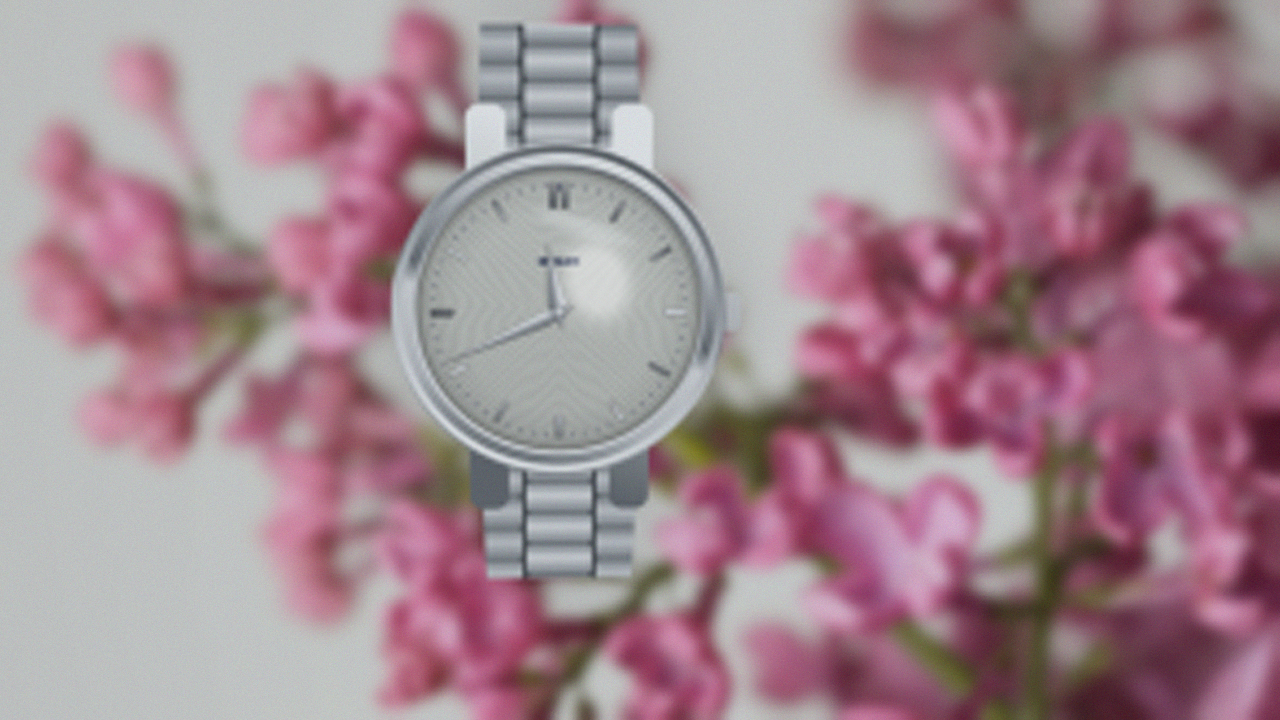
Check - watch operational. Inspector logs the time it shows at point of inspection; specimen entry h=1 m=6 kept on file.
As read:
h=11 m=41
